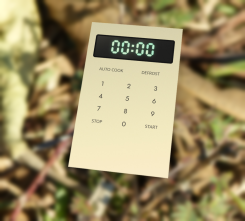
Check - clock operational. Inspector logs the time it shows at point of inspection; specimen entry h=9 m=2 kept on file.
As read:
h=0 m=0
